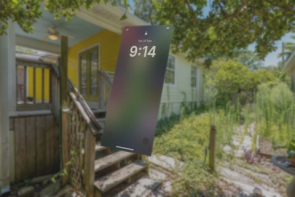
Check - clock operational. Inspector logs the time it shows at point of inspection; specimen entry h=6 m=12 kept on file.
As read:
h=9 m=14
